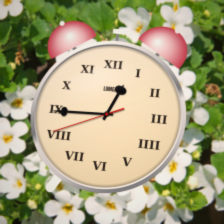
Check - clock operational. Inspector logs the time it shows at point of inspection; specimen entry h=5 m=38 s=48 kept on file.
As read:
h=12 m=44 s=41
